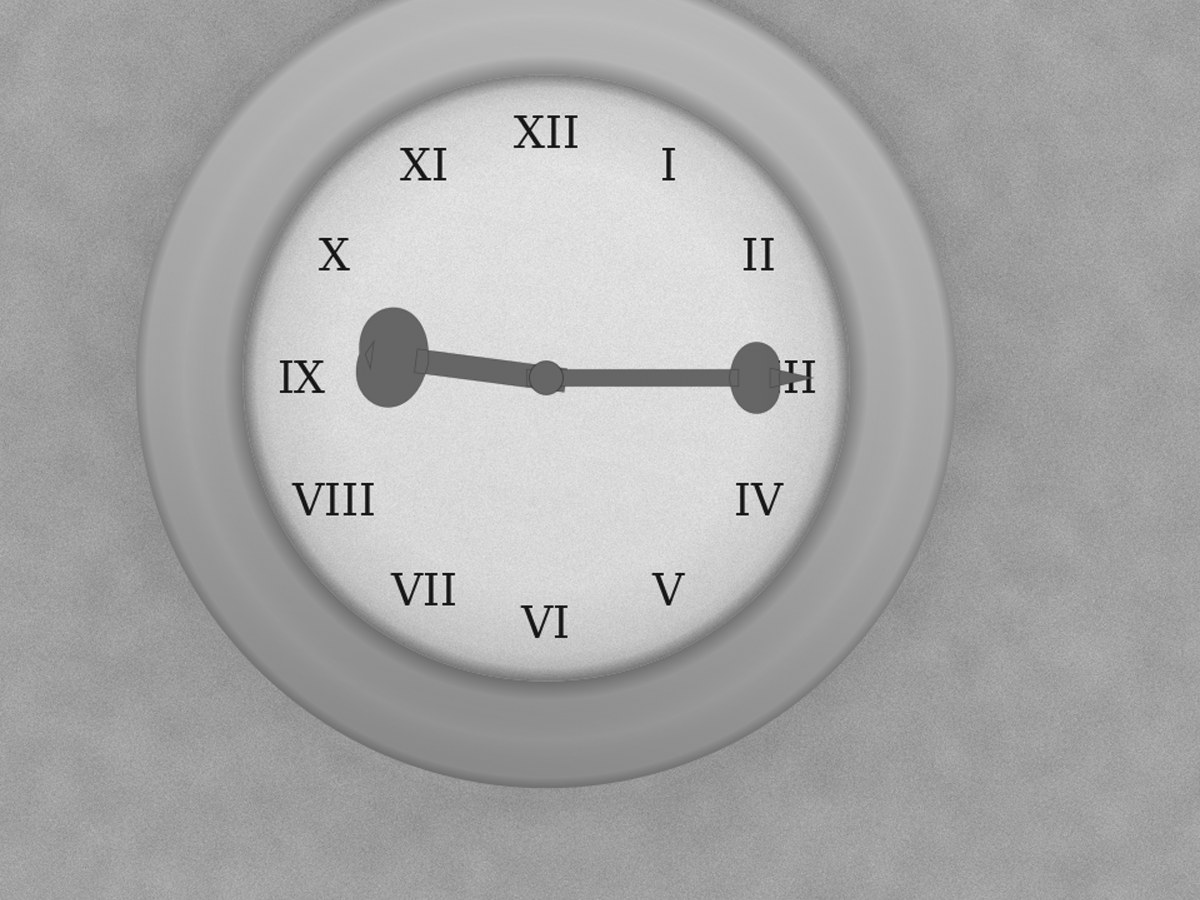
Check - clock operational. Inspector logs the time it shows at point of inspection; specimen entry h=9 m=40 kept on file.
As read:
h=9 m=15
